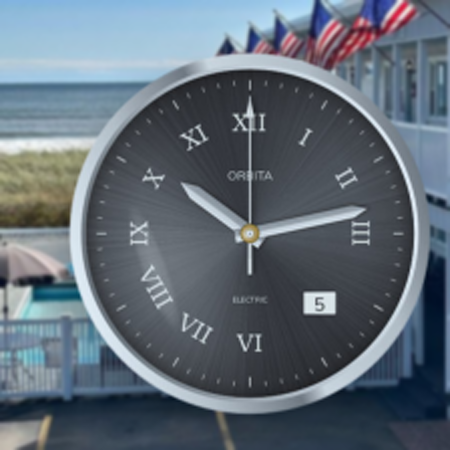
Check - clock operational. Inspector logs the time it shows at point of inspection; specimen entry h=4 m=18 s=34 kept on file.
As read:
h=10 m=13 s=0
